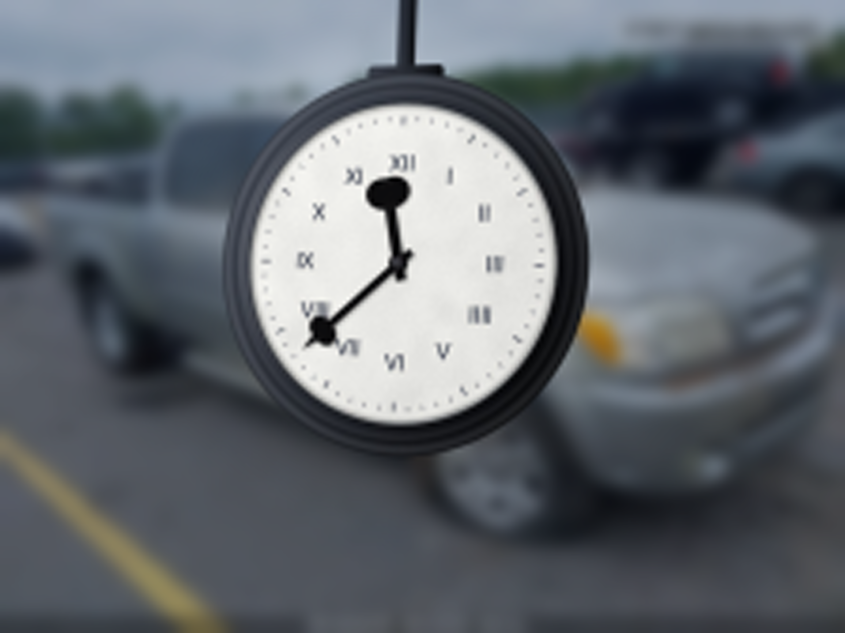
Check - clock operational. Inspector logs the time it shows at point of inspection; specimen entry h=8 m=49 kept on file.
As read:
h=11 m=38
